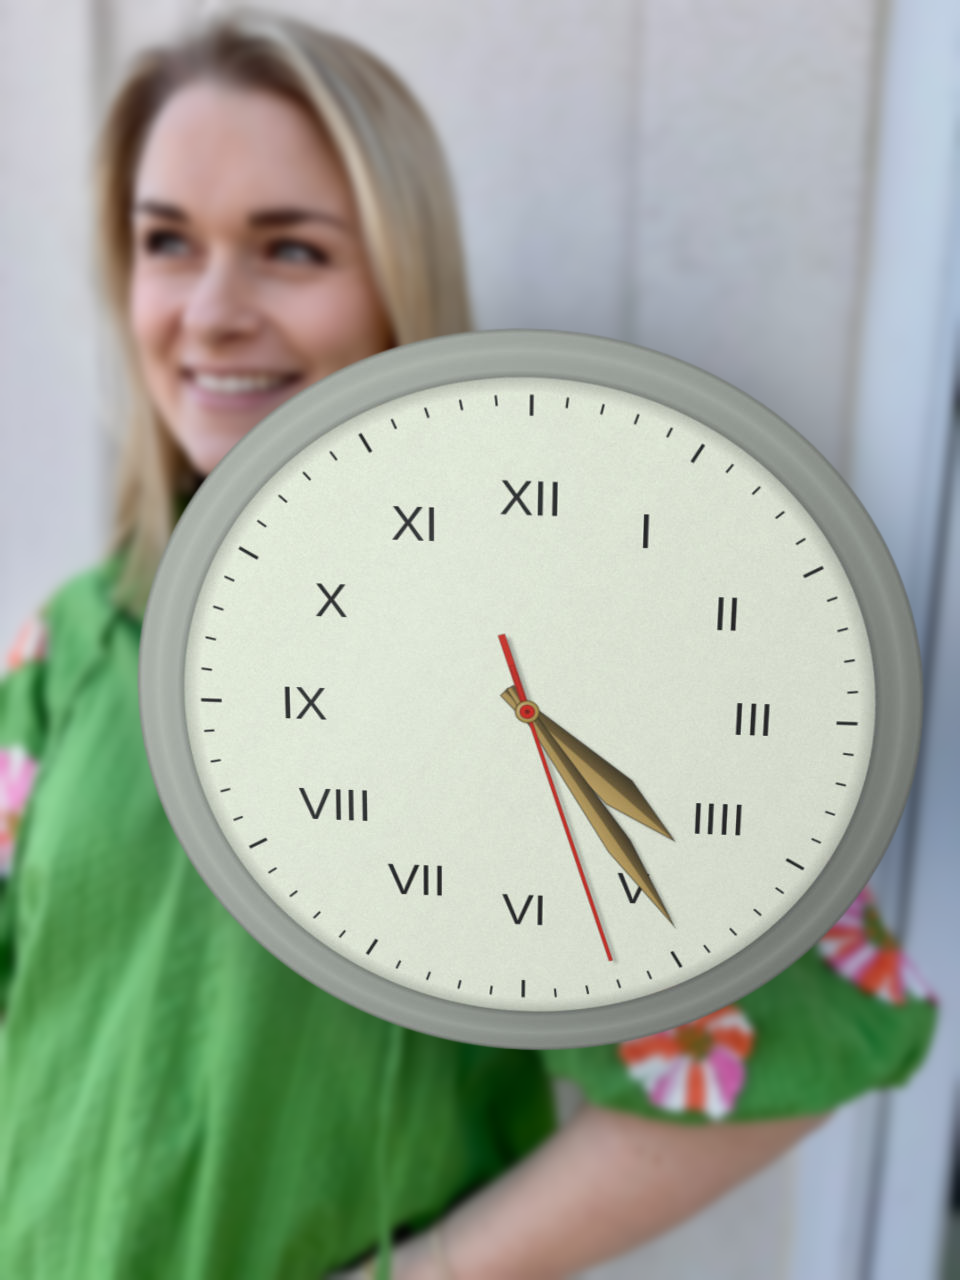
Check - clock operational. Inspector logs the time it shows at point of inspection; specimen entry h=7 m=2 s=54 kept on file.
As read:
h=4 m=24 s=27
